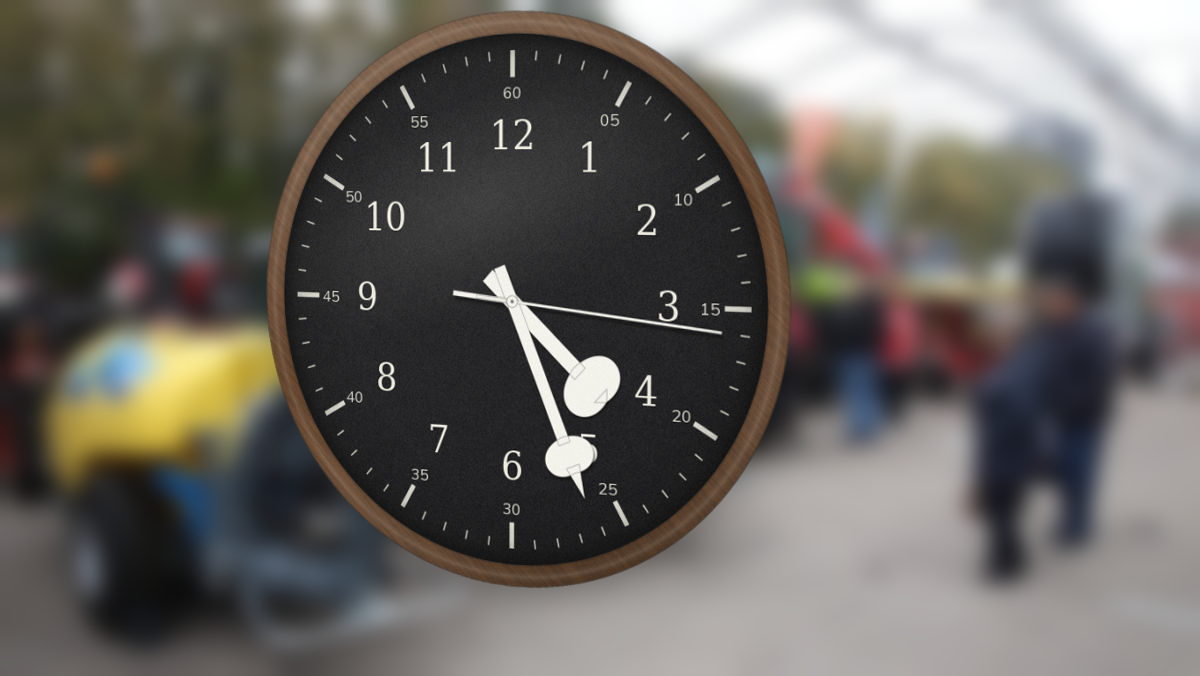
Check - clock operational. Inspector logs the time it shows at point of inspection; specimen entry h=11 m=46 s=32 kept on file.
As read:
h=4 m=26 s=16
